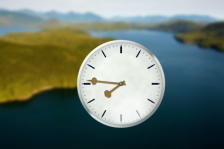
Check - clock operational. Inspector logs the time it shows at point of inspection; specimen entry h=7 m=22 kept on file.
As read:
h=7 m=46
